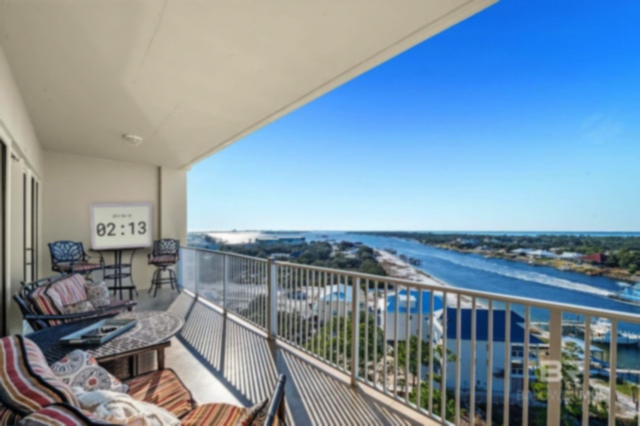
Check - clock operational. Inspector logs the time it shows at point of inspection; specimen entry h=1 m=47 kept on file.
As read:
h=2 m=13
